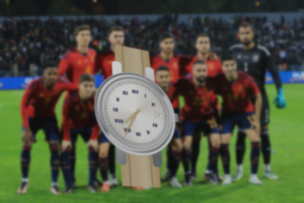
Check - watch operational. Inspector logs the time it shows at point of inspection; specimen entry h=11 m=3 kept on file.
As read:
h=7 m=35
